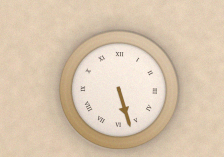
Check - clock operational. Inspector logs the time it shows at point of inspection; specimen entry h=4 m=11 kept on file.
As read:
h=5 m=27
